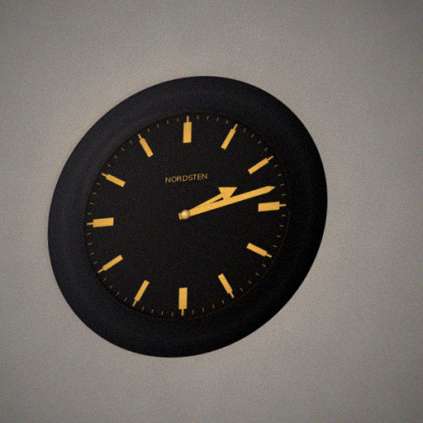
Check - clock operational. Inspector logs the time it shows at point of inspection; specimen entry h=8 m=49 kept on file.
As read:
h=2 m=13
